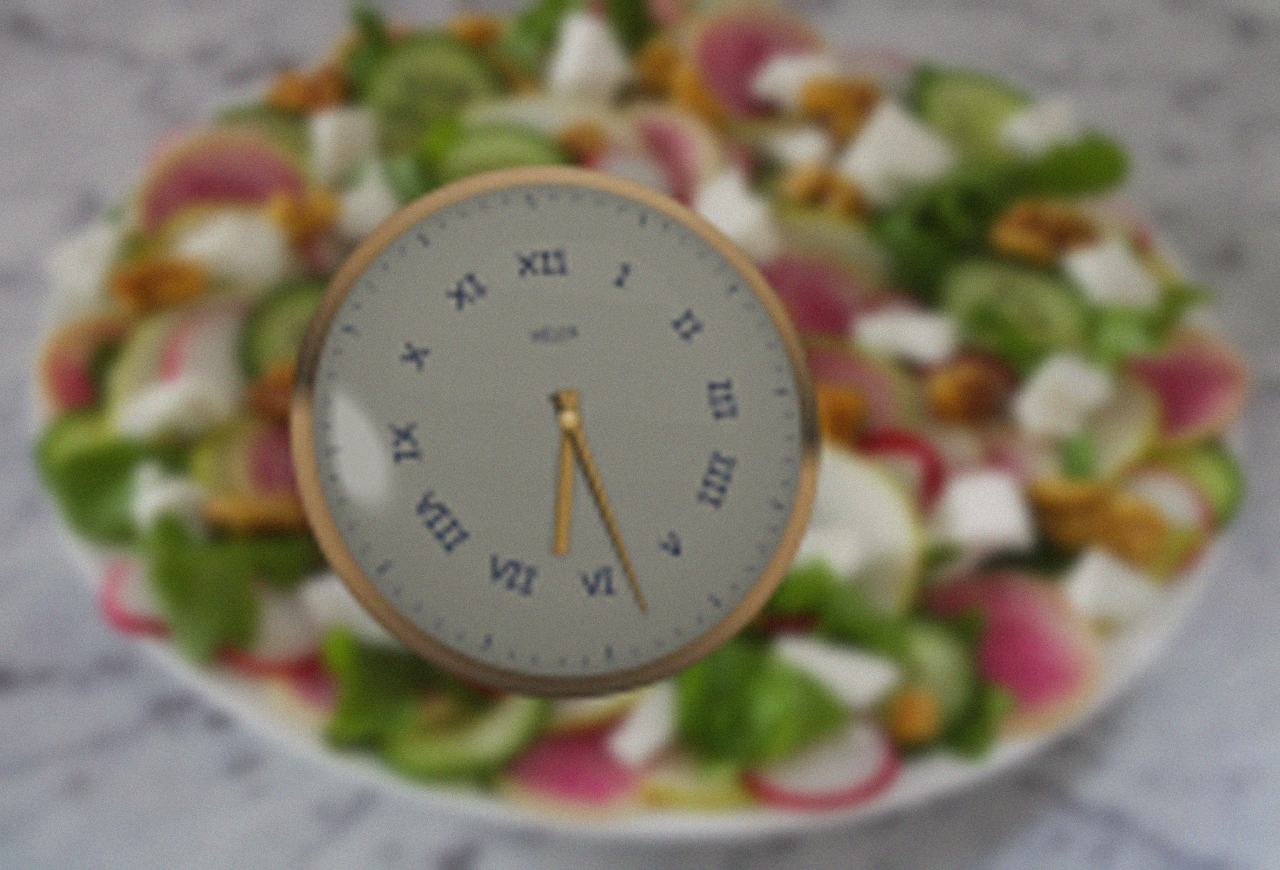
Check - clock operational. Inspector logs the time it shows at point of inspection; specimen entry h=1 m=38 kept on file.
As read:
h=6 m=28
